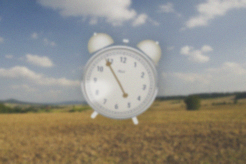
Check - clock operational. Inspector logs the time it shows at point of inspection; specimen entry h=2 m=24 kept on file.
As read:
h=4 m=54
